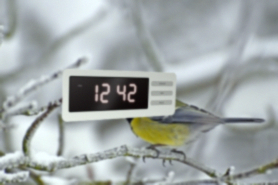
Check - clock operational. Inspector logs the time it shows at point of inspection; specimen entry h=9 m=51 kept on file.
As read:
h=12 m=42
